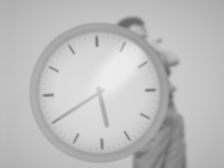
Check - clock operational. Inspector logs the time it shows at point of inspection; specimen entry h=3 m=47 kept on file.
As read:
h=5 m=40
